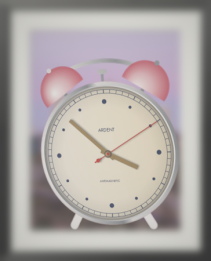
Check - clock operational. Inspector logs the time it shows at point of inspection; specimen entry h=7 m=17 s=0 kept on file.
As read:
h=3 m=52 s=10
